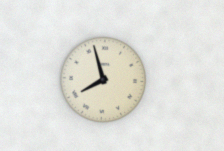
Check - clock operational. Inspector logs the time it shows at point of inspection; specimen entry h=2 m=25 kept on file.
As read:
h=7 m=57
